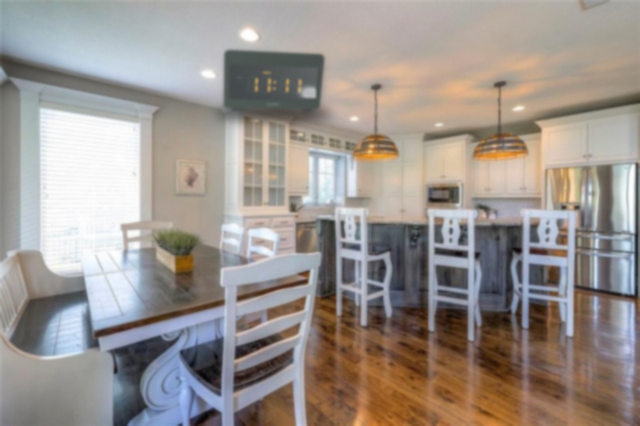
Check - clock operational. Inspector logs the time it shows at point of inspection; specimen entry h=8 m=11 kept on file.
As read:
h=11 m=11
